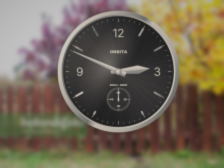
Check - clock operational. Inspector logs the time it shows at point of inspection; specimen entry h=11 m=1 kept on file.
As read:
h=2 m=49
